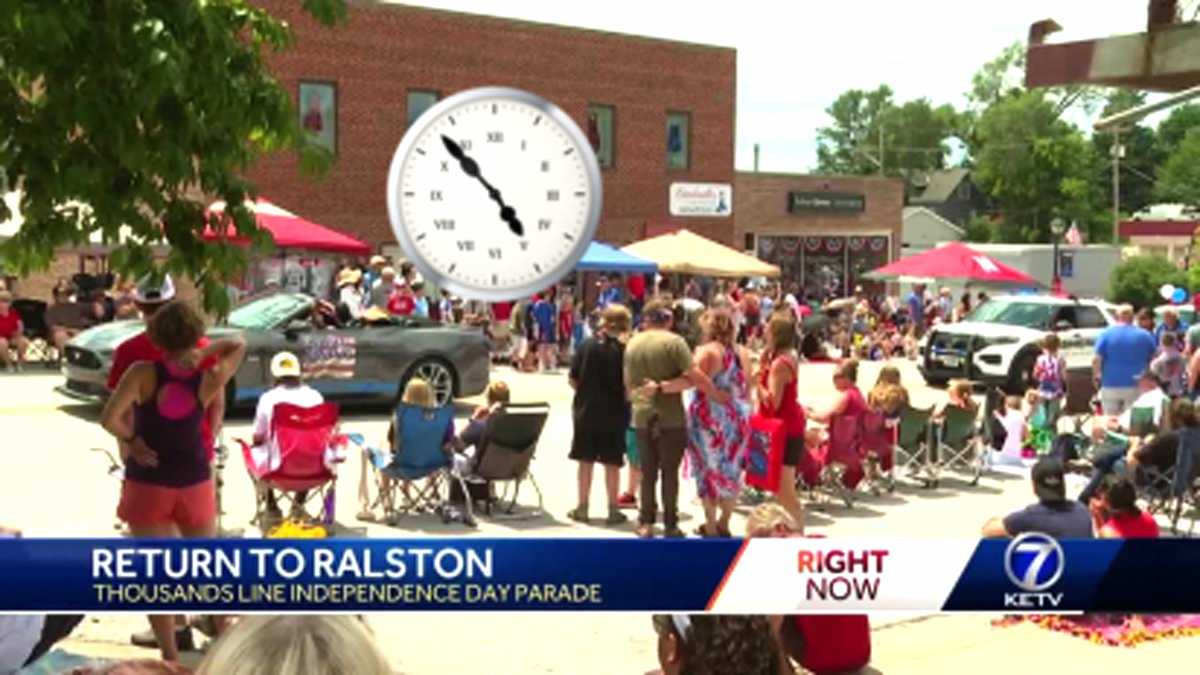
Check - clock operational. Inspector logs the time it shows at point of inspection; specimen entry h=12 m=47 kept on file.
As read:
h=4 m=53
